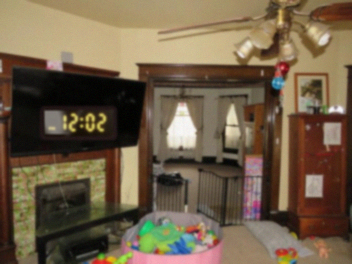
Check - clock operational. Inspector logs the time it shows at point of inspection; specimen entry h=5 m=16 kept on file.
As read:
h=12 m=2
